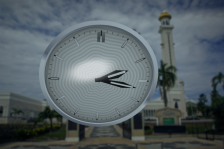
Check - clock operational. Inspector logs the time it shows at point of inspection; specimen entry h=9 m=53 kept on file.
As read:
h=2 m=17
